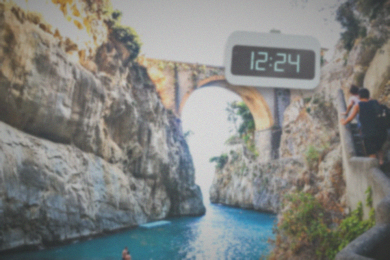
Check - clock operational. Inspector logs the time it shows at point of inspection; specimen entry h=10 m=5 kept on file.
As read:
h=12 m=24
